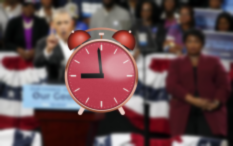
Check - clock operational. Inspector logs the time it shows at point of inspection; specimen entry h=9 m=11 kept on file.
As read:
h=8 m=59
